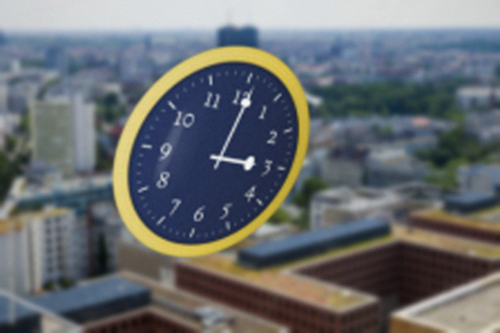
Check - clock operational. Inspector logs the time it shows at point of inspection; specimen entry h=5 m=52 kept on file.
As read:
h=3 m=1
